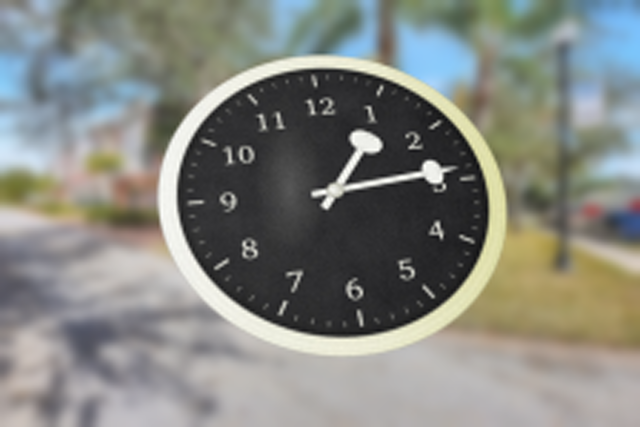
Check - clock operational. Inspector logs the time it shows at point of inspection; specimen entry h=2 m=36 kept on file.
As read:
h=1 m=14
